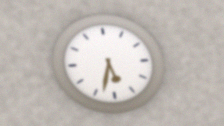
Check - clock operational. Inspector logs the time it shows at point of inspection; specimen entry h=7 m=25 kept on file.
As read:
h=5 m=33
